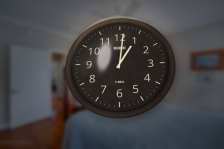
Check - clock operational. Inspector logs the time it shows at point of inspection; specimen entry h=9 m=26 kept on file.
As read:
h=1 m=1
